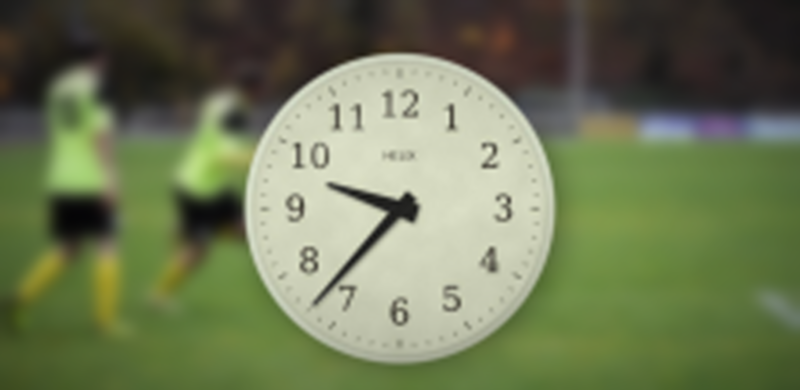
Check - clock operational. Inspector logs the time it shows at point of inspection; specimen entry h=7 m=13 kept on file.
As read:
h=9 m=37
